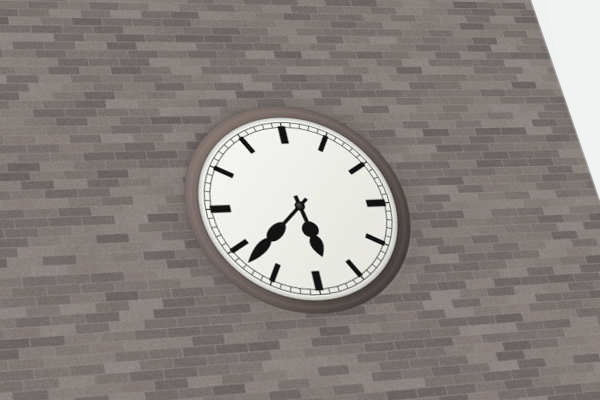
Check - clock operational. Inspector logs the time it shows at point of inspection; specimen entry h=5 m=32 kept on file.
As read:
h=5 m=38
